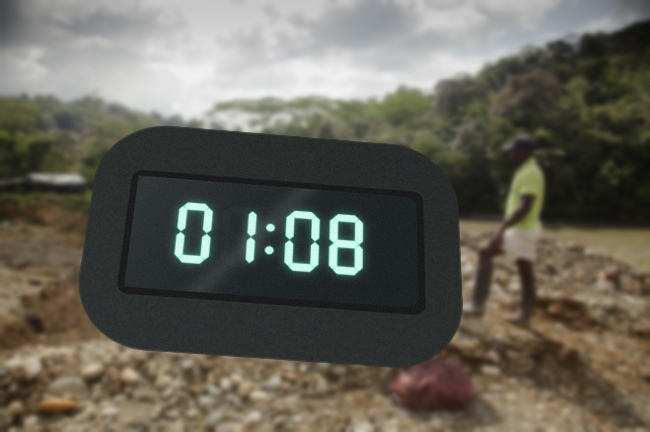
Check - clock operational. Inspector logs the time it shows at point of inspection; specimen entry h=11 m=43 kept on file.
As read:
h=1 m=8
